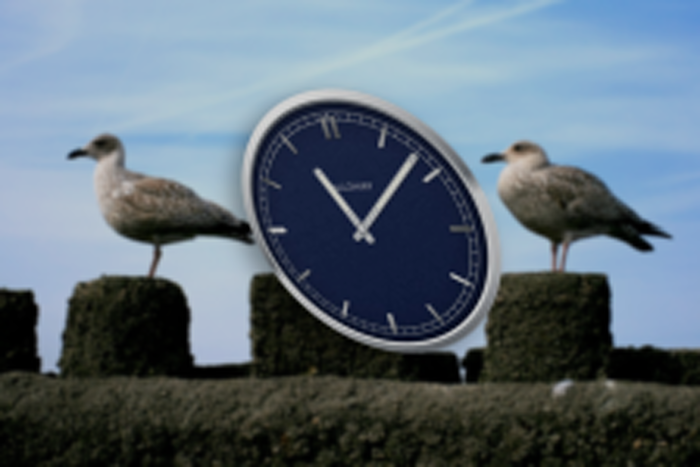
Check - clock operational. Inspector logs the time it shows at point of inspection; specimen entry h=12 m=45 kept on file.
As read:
h=11 m=8
